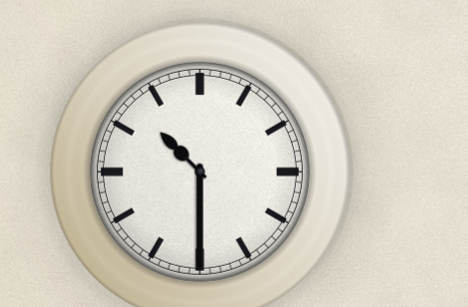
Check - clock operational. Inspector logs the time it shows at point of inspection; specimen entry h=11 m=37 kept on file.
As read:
h=10 m=30
